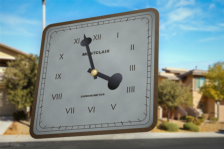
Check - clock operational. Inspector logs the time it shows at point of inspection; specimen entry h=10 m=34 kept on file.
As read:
h=3 m=57
